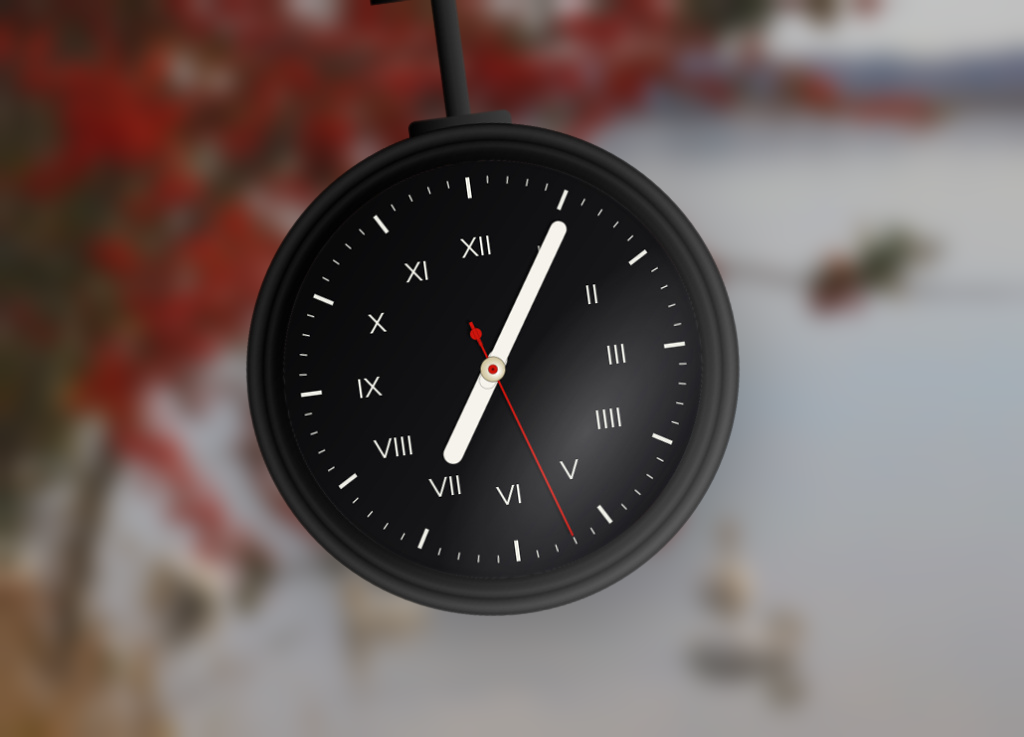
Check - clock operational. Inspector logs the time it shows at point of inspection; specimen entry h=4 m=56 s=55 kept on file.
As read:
h=7 m=5 s=27
